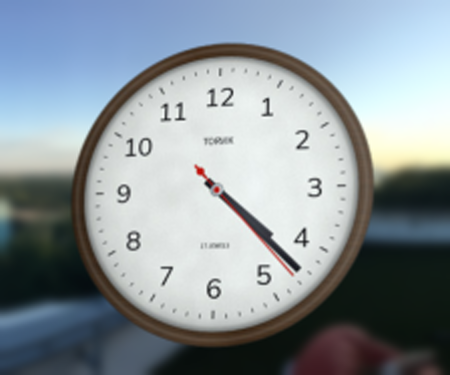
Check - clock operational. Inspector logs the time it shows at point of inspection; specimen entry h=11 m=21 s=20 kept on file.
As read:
h=4 m=22 s=23
